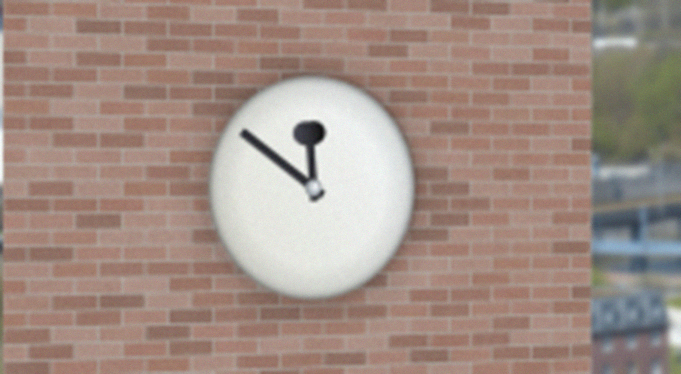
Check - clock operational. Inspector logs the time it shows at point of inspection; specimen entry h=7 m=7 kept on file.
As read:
h=11 m=51
